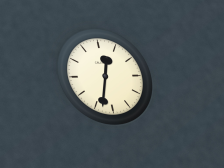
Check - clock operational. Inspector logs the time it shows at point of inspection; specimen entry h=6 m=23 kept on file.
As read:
h=12 m=33
